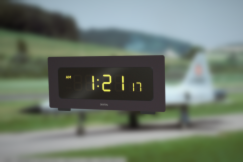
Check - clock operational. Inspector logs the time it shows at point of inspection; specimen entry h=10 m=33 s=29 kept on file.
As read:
h=1 m=21 s=17
